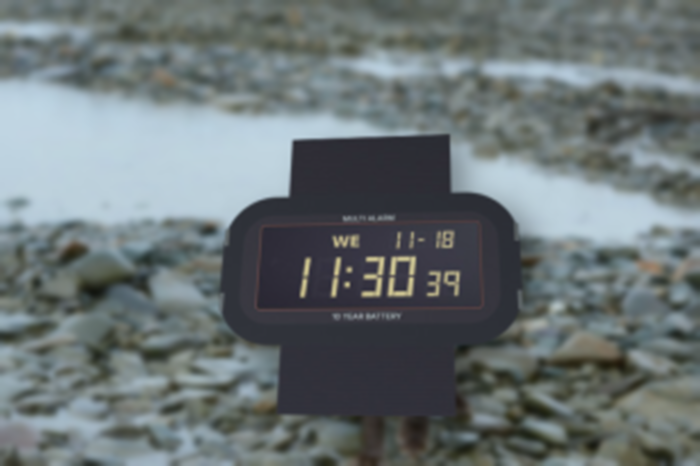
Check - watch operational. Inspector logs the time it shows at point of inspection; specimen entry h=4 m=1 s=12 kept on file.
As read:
h=11 m=30 s=39
